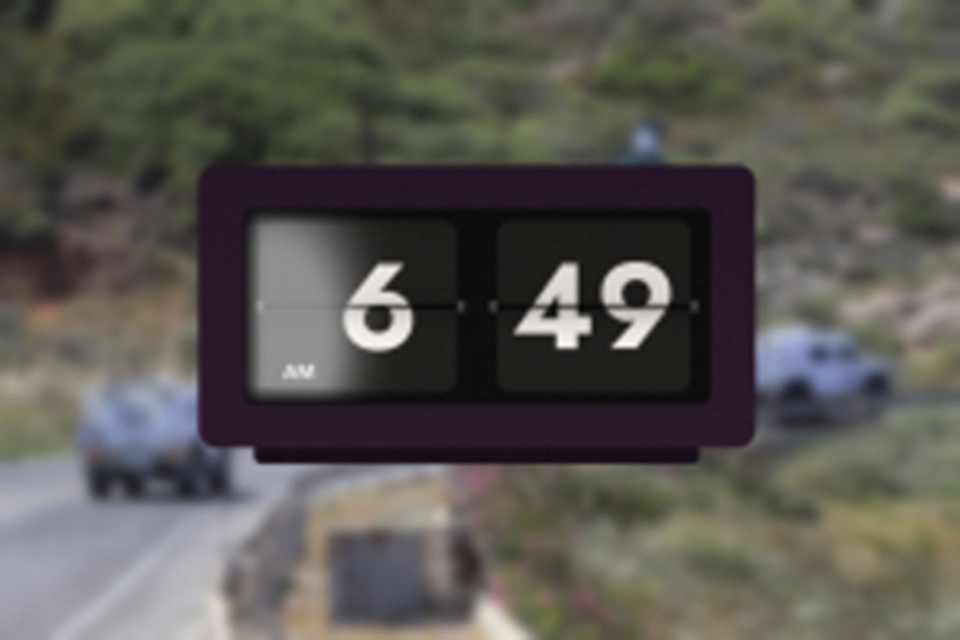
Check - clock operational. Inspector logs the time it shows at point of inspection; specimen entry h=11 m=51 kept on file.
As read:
h=6 m=49
